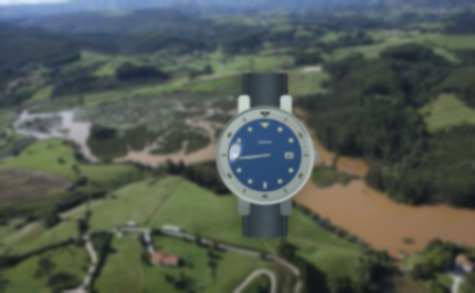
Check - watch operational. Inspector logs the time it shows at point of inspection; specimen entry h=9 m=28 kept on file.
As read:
h=8 m=44
